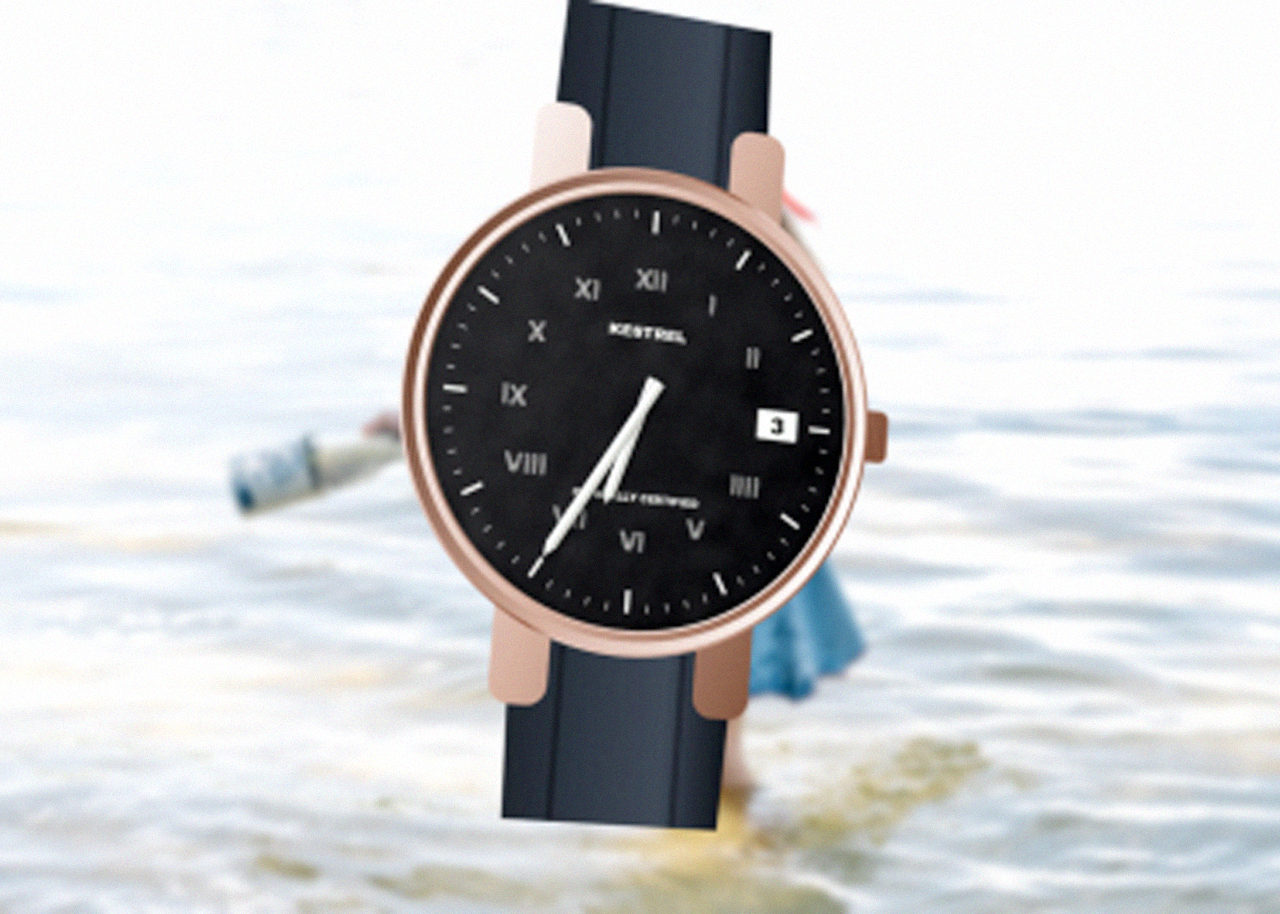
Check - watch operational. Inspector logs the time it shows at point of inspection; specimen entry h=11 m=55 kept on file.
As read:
h=6 m=35
